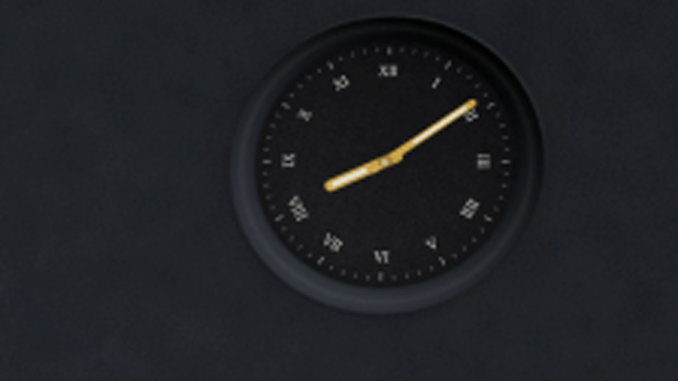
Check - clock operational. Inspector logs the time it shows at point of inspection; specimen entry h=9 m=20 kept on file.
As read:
h=8 m=9
